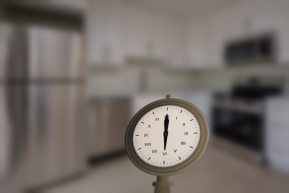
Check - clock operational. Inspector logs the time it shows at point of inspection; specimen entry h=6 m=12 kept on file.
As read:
h=6 m=0
